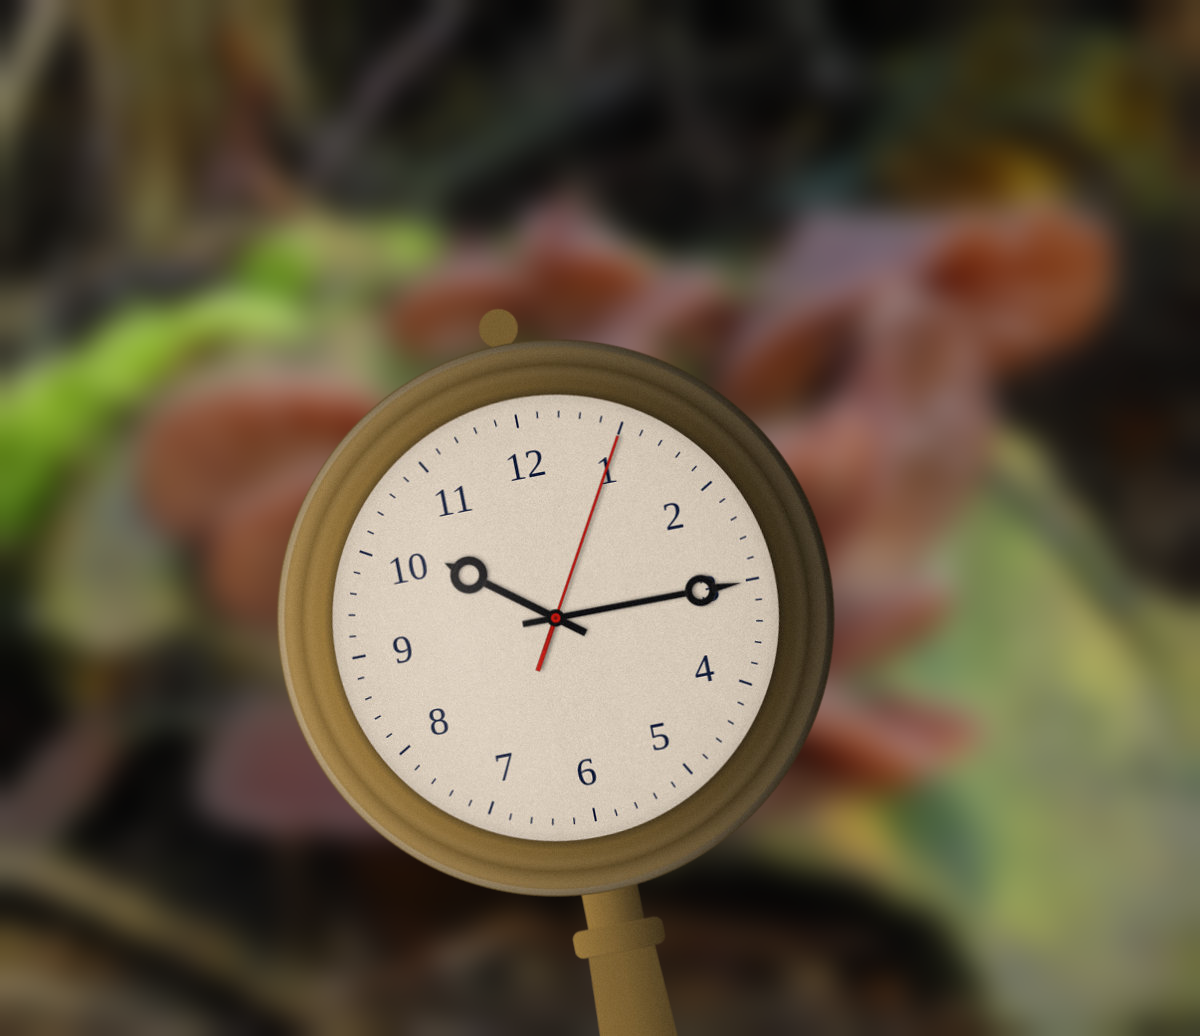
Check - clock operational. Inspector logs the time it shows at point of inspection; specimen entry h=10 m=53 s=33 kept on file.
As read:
h=10 m=15 s=5
